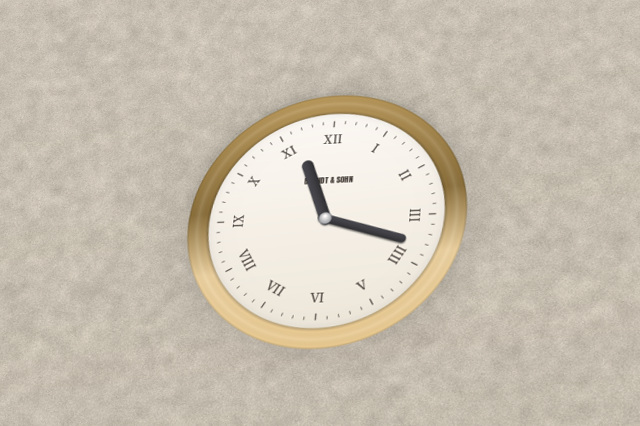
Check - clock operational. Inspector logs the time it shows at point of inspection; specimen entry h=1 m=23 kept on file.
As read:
h=11 m=18
